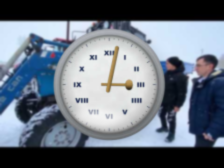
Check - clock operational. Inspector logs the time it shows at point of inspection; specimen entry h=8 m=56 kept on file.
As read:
h=3 m=2
